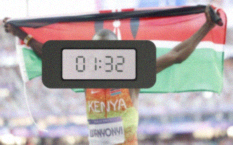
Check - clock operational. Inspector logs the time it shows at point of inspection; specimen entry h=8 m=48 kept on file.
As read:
h=1 m=32
